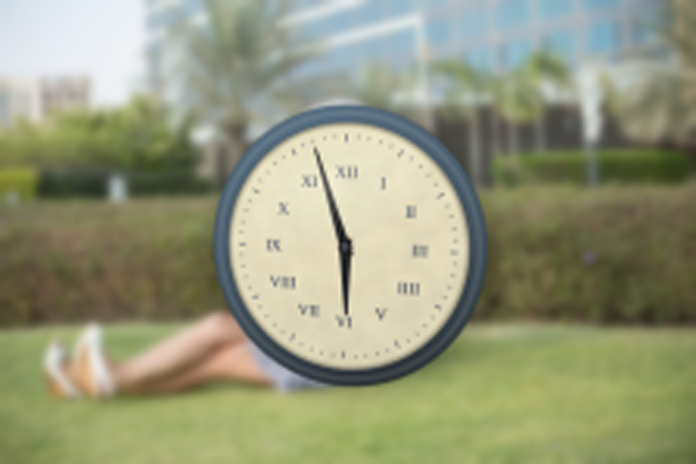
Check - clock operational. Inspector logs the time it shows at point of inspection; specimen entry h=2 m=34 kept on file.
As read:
h=5 m=57
